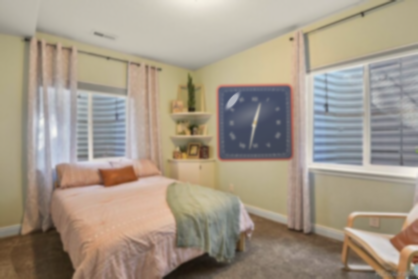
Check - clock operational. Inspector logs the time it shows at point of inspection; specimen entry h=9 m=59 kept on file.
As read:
h=12 m=32
